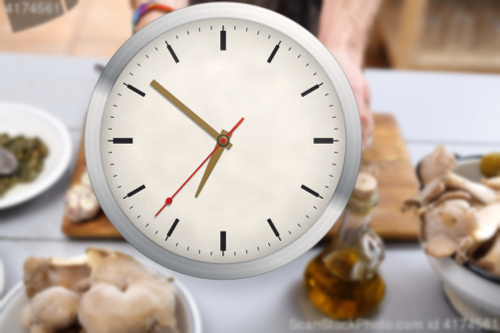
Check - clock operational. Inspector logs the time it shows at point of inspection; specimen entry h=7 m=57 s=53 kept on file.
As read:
h=6 m=51 s=37
